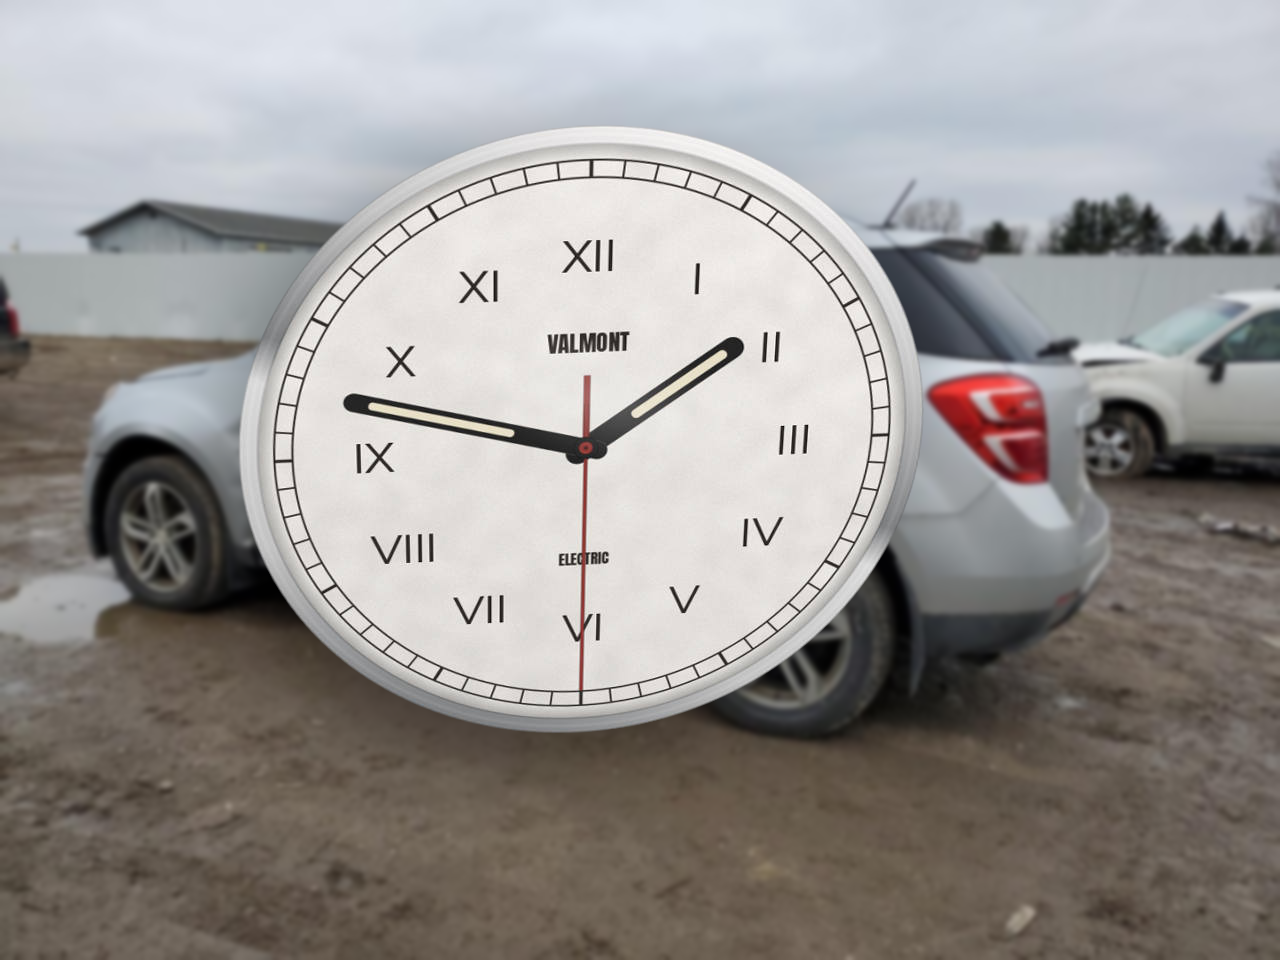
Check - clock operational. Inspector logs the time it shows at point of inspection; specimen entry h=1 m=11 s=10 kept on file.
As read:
h=1 m=47 s=30
